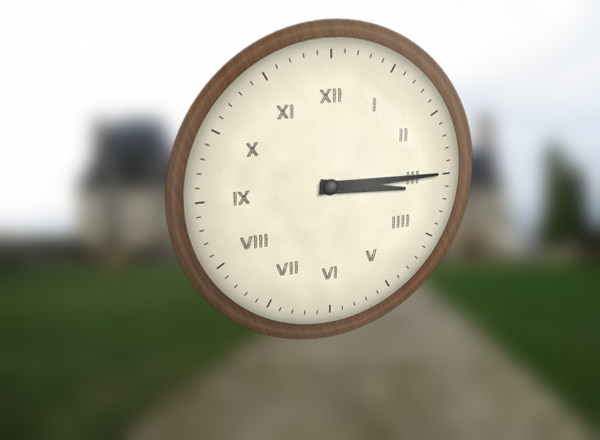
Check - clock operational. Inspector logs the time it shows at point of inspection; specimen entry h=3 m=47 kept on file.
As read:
h=3 m=15
